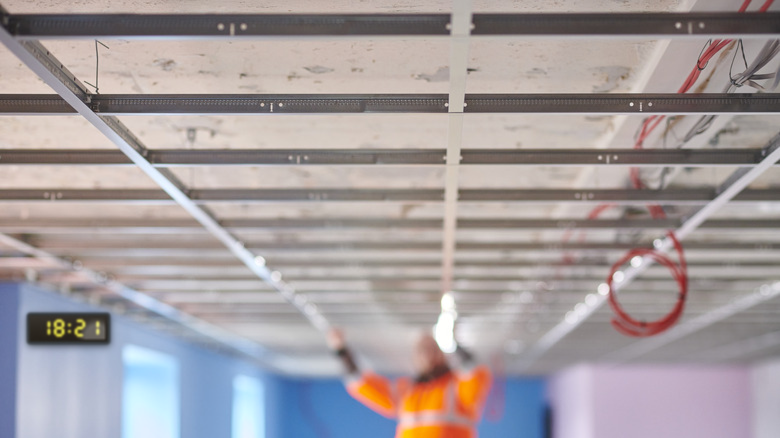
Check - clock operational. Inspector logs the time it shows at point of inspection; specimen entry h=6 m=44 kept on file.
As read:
h=18 m=21
